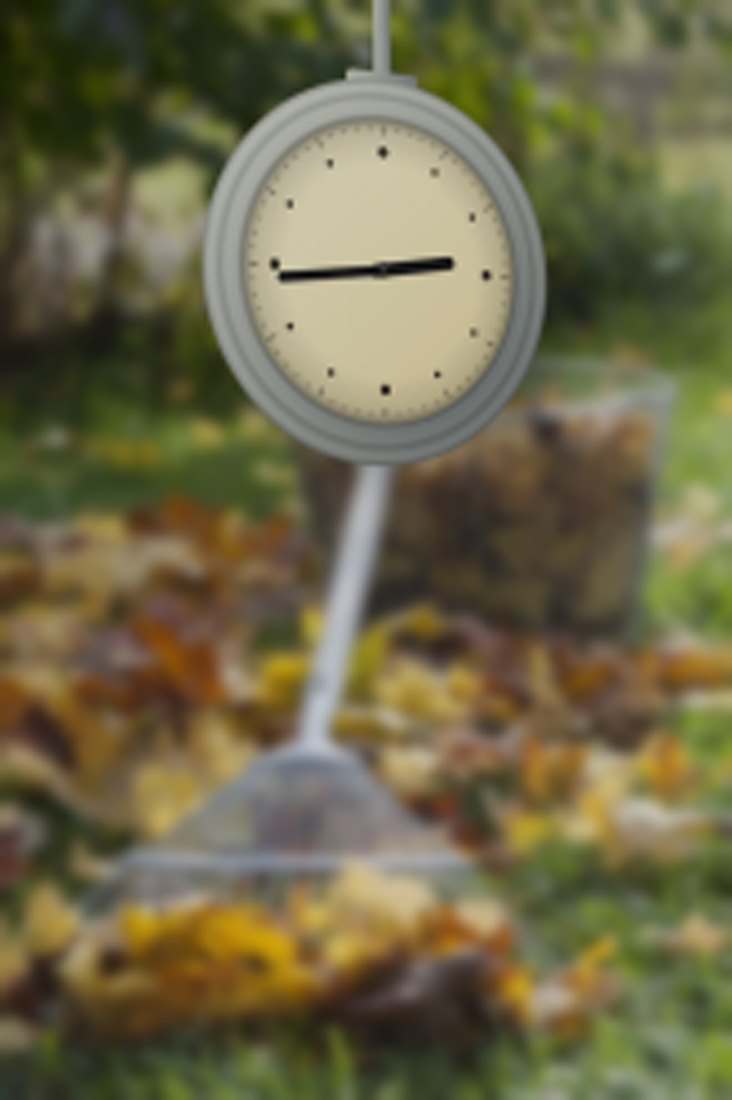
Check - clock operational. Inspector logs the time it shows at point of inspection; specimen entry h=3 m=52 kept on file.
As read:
h=2 m=44
